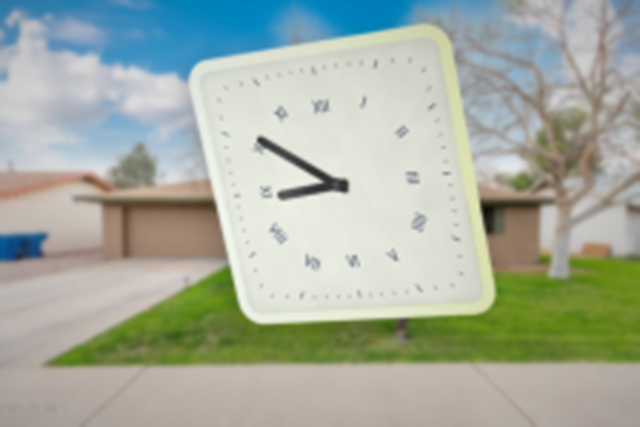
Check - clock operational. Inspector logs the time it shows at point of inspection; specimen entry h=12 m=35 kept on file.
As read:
h=8 m=51
